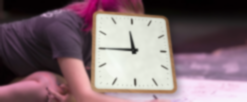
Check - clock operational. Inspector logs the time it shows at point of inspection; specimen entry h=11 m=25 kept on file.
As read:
h=11 m=45
